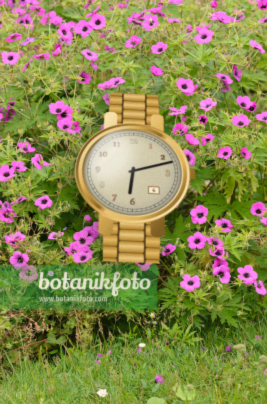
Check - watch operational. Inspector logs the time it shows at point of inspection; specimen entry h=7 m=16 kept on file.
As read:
h=6 m=12
